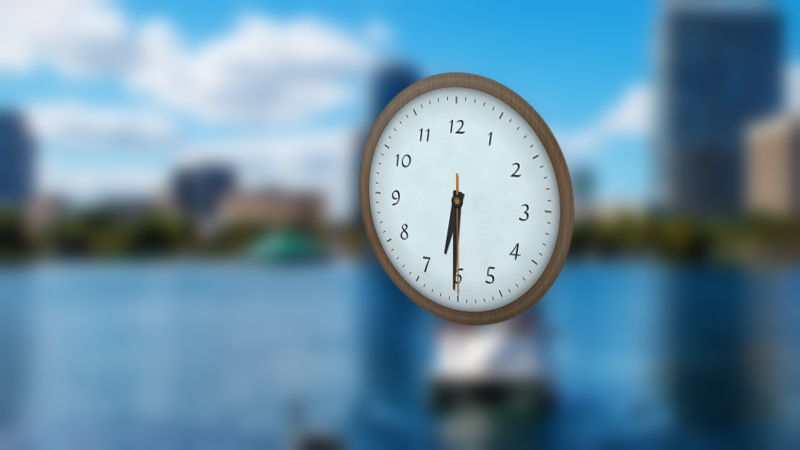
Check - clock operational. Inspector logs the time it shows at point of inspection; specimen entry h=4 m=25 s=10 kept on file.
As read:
h=6 m=30 s=30
